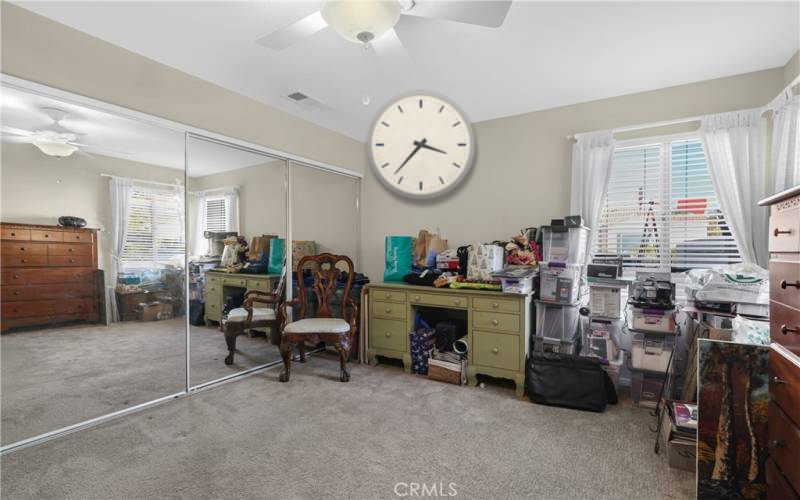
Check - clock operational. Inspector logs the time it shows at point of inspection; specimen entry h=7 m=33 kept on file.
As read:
h=3 m=37
